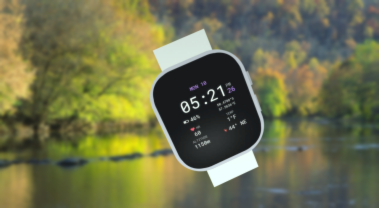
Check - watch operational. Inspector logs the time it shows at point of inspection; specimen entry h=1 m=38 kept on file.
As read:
h=5 m=21
